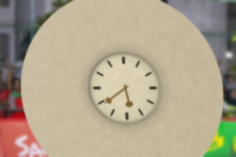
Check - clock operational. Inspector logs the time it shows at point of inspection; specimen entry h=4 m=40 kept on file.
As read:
h=5 m=39
